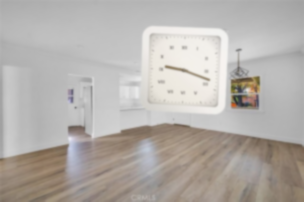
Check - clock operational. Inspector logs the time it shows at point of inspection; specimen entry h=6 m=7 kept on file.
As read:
h=9 m=18
